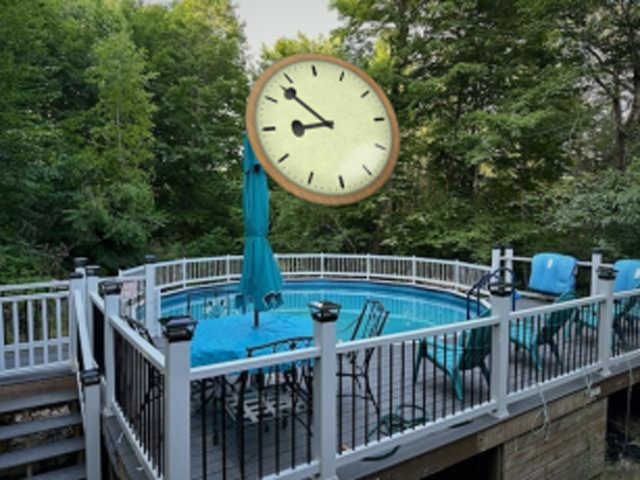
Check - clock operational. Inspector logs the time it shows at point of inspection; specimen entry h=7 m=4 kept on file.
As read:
h=8 m=53
